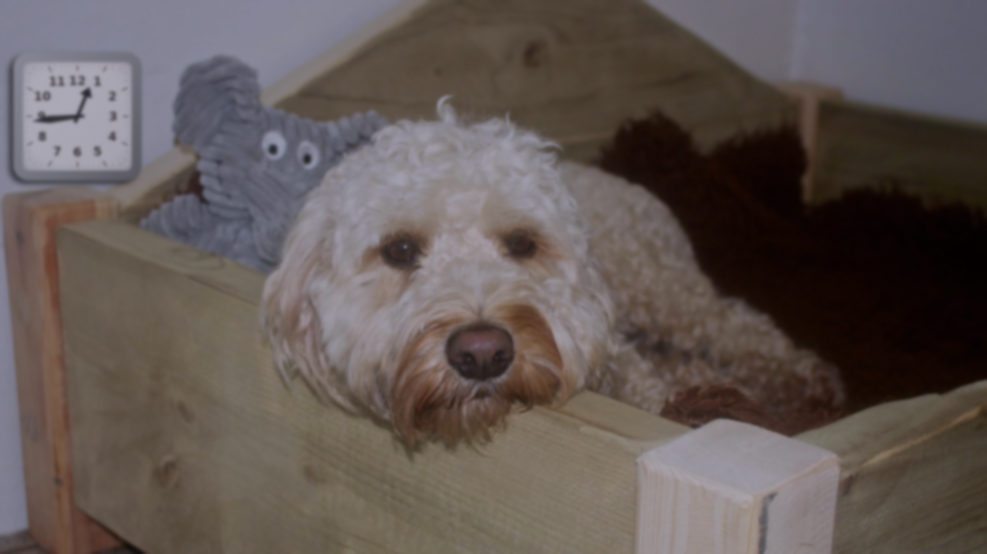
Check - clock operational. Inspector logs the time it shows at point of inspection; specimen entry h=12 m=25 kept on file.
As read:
h=12 m=44
